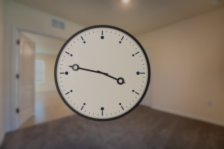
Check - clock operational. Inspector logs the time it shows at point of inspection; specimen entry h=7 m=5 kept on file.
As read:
h=3 m=47
